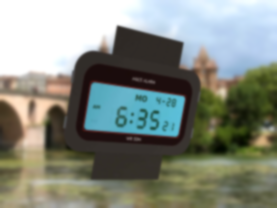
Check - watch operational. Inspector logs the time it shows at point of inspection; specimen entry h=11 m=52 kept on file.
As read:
h=6 m=35
